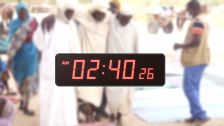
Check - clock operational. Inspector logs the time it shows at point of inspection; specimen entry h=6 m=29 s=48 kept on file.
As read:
h=2 m=40 s=26
